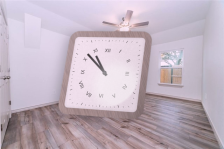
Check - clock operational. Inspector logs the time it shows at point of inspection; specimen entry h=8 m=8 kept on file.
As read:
h=10 m=52
